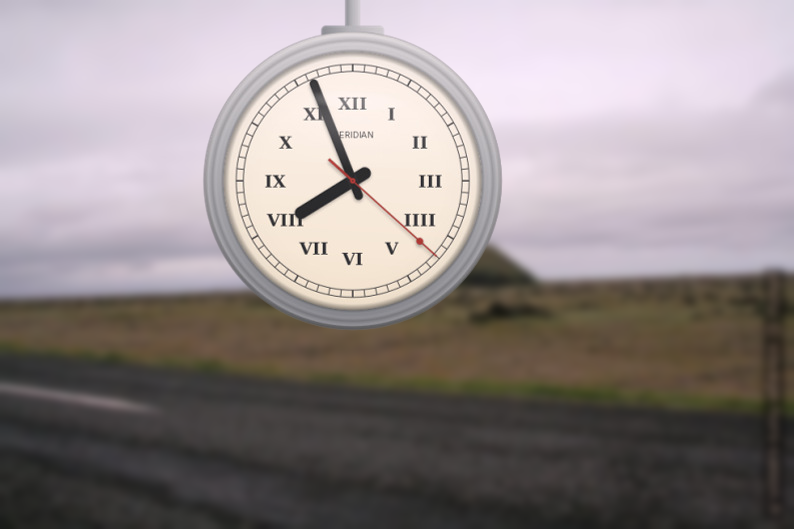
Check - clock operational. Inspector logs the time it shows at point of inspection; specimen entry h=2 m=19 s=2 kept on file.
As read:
h=7 m=56 s=22
